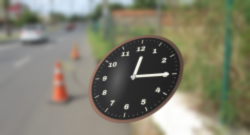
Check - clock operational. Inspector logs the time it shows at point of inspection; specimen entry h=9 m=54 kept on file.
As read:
h=12 m=15
